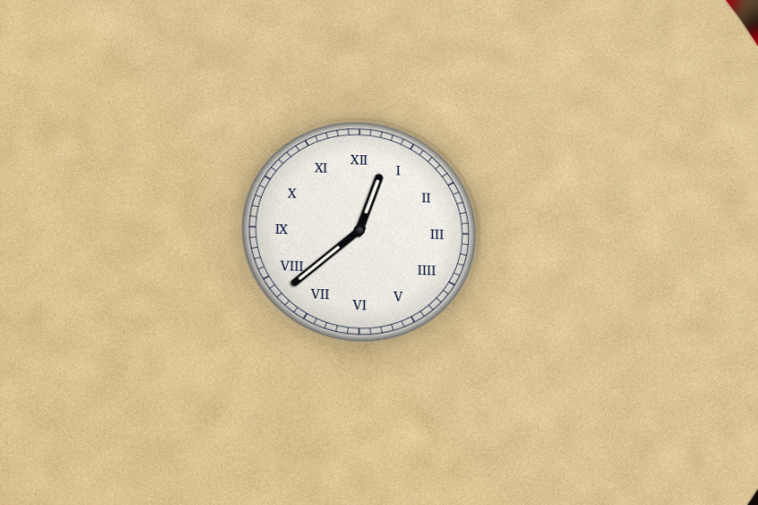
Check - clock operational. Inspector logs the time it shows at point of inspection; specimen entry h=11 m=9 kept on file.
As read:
h=12 m=38
